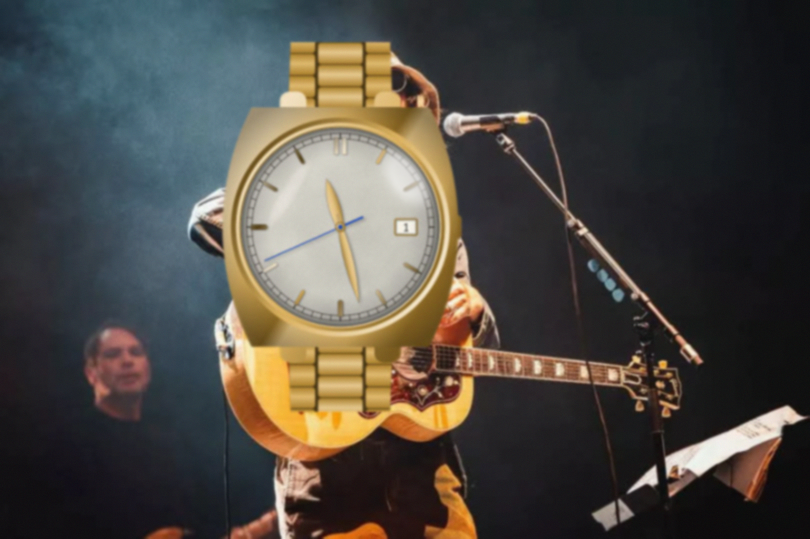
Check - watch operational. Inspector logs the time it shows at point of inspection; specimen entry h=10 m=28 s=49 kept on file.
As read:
h=11 m=27 s=41
